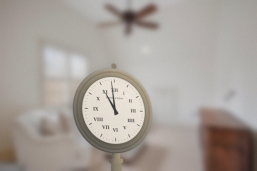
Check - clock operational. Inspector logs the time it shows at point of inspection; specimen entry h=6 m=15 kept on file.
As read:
h=10 m=59
